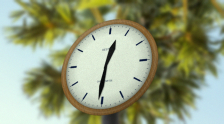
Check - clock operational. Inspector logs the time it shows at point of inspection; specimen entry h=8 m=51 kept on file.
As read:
h=12 m=31
